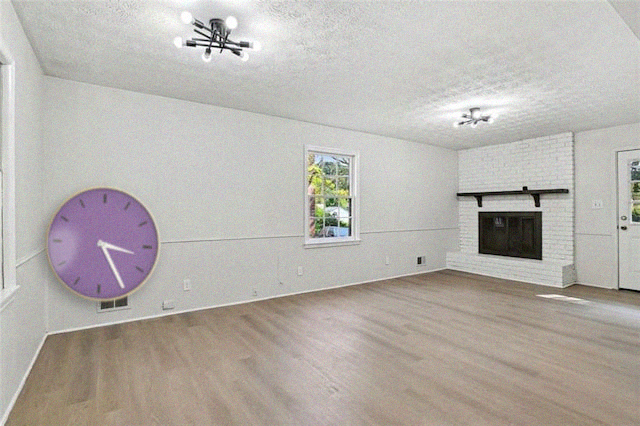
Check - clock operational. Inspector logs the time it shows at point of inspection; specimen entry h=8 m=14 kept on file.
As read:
h=3 m=25
